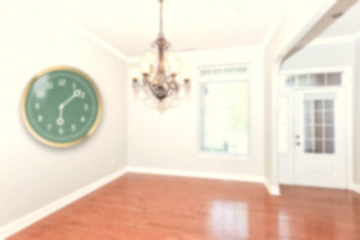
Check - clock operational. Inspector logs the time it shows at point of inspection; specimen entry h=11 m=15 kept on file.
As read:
h=6 m=8
